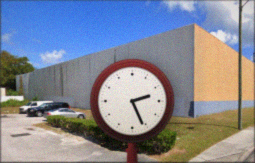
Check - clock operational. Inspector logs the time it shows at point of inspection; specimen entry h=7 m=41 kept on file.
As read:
h=2 m=26
